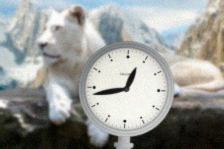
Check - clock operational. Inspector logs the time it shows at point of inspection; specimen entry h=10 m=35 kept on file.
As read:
h=12 m=43
